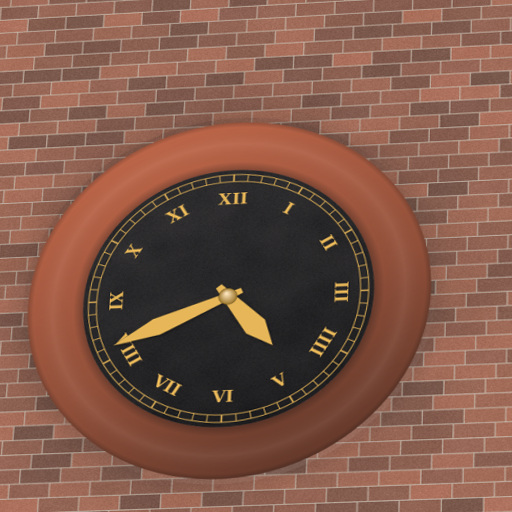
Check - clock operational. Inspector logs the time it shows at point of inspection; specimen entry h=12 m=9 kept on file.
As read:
h=4 m=41
